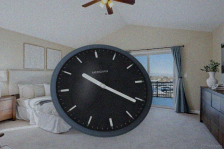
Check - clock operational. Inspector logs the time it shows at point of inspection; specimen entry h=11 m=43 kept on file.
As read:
h=10 m=21
